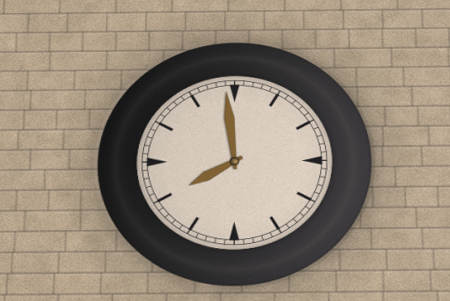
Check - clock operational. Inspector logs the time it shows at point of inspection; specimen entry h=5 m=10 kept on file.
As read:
h=7 m=59
